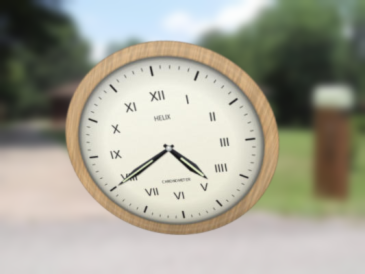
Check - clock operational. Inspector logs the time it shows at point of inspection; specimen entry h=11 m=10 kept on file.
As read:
h=4 m=40
